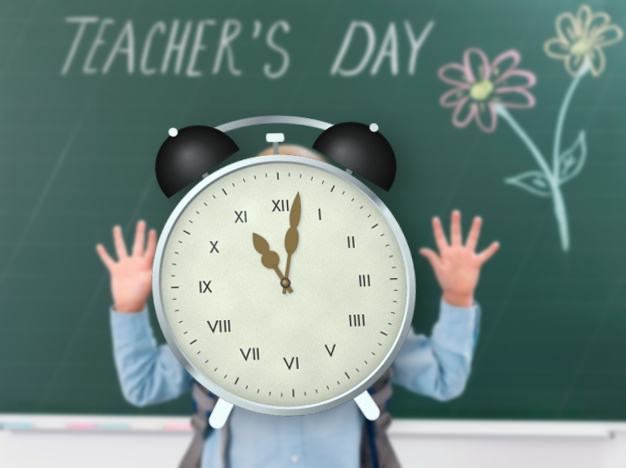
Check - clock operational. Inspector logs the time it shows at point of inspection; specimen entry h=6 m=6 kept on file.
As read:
h=11 m=2
